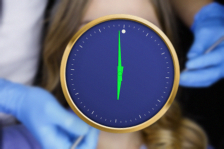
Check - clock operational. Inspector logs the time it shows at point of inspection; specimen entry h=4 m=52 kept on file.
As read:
h=5 m=59
